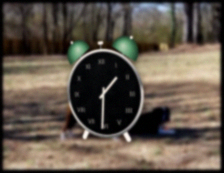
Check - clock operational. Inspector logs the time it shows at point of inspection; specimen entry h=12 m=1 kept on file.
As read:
h=1 m=31
